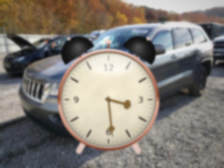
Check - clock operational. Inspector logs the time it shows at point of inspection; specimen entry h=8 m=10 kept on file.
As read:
h=3 m=29
